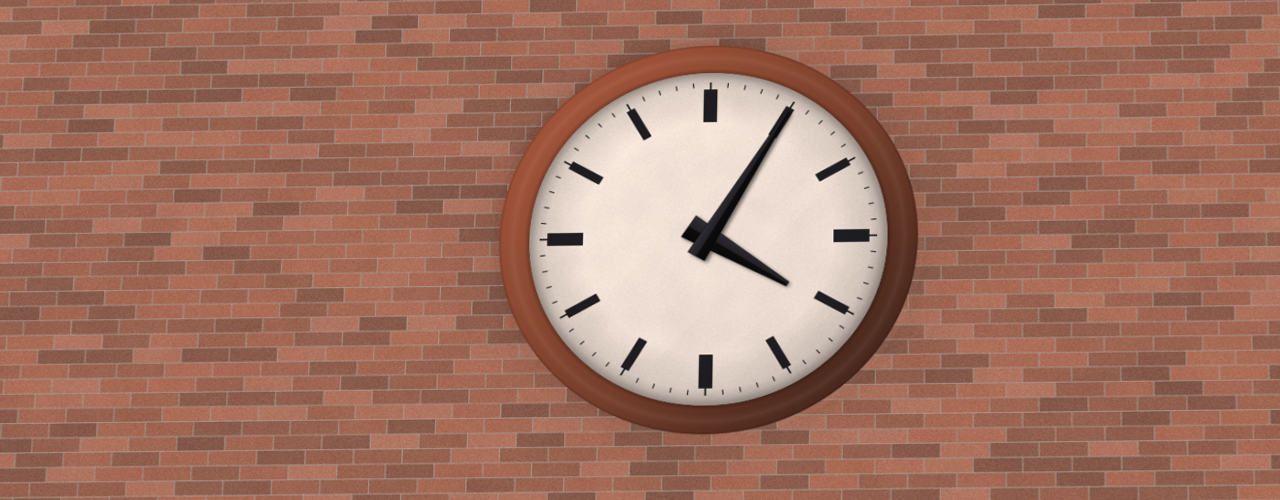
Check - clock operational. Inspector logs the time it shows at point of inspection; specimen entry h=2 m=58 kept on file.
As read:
h=4 m=5
